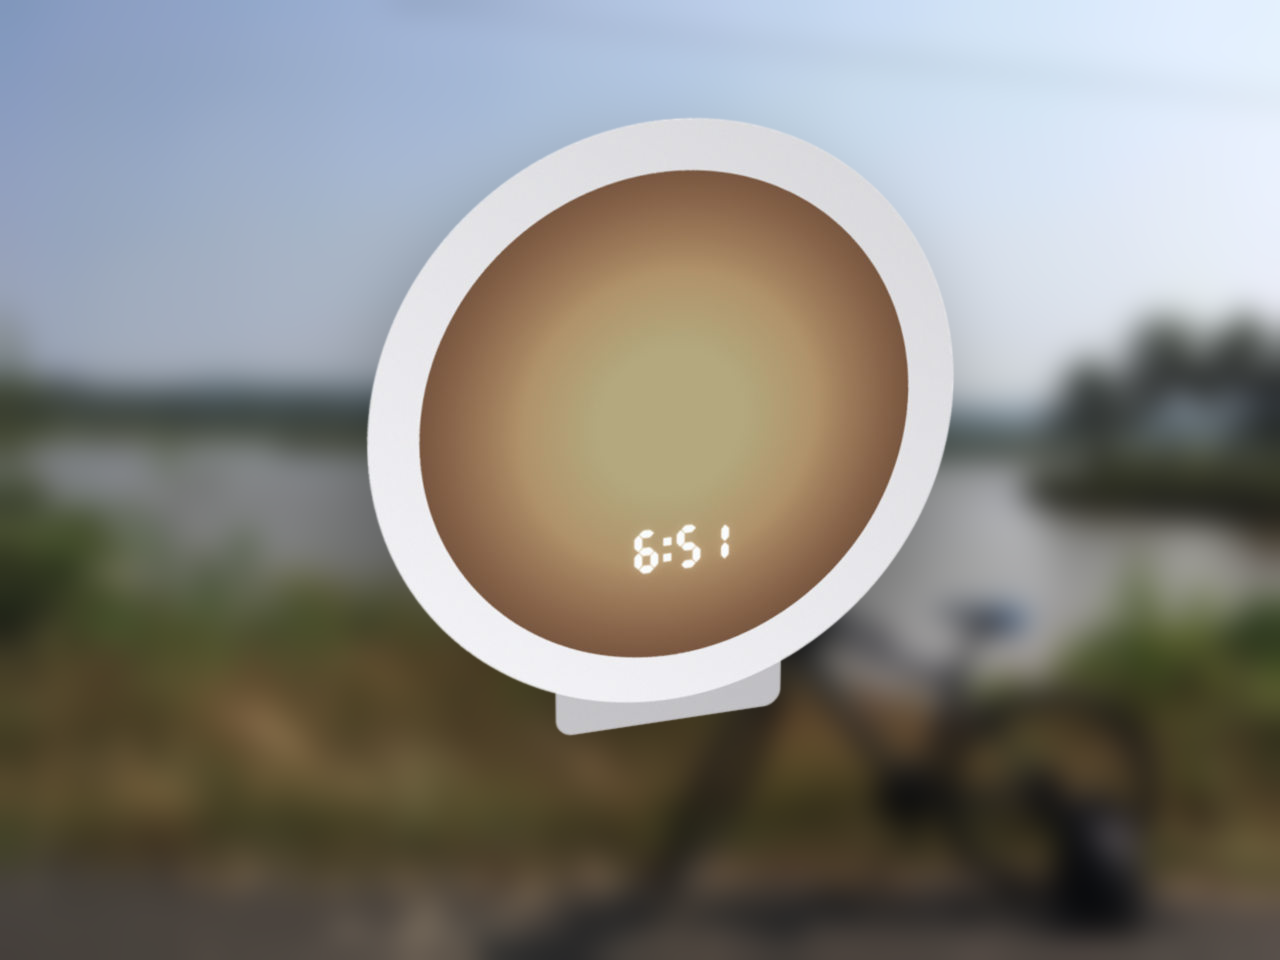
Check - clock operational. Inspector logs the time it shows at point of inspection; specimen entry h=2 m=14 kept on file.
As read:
h=6 m=51
